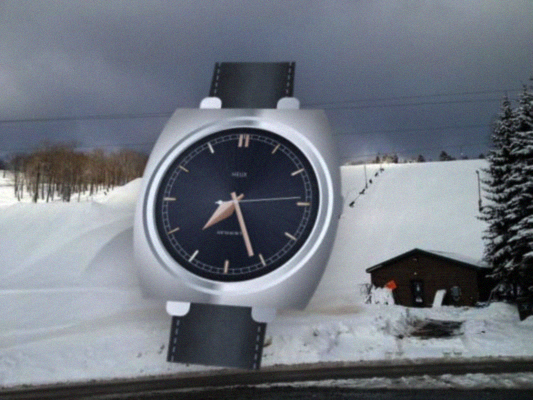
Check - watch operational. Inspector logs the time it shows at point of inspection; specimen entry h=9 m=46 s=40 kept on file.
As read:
h=7 m=26 s=14
